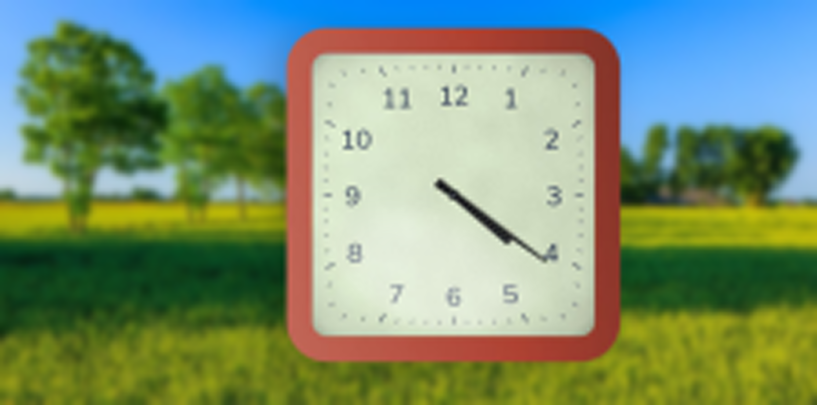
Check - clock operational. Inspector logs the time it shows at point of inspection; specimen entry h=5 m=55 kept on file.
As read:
h=4 m=21
